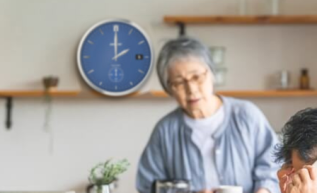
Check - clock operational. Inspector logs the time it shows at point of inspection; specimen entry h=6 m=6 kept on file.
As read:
h=2 m=0
